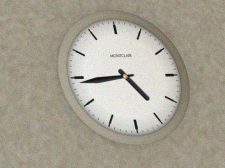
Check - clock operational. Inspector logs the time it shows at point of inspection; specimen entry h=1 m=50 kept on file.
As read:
h=4 m=44
